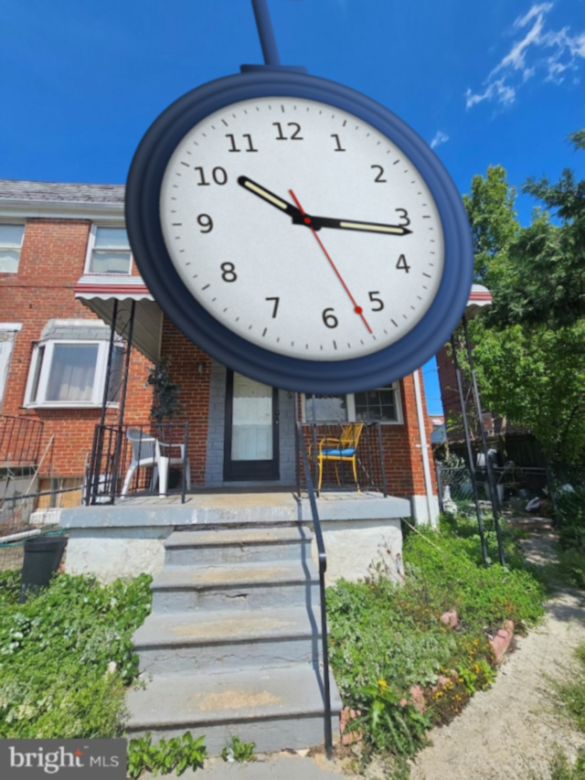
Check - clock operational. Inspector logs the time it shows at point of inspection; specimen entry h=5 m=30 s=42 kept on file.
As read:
h=10 m=16 s=27
